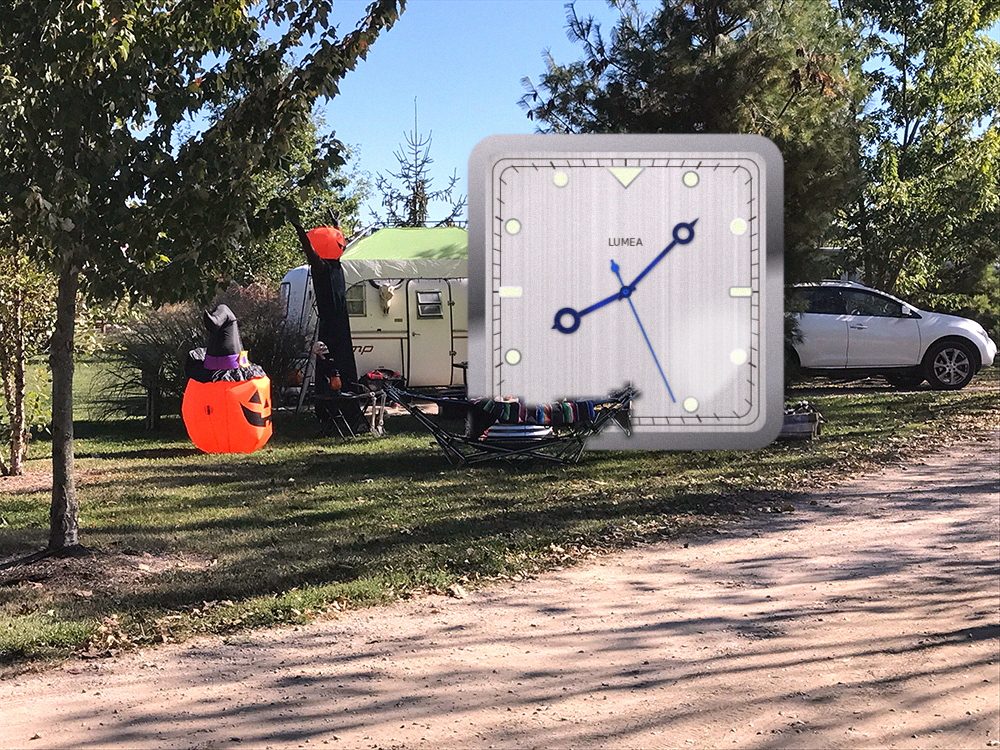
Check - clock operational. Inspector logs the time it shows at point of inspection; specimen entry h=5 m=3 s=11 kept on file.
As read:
h=8 m=7 s=26
